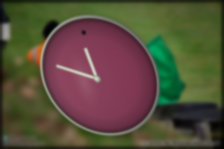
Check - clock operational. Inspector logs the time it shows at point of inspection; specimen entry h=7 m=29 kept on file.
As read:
h=11 m=49
